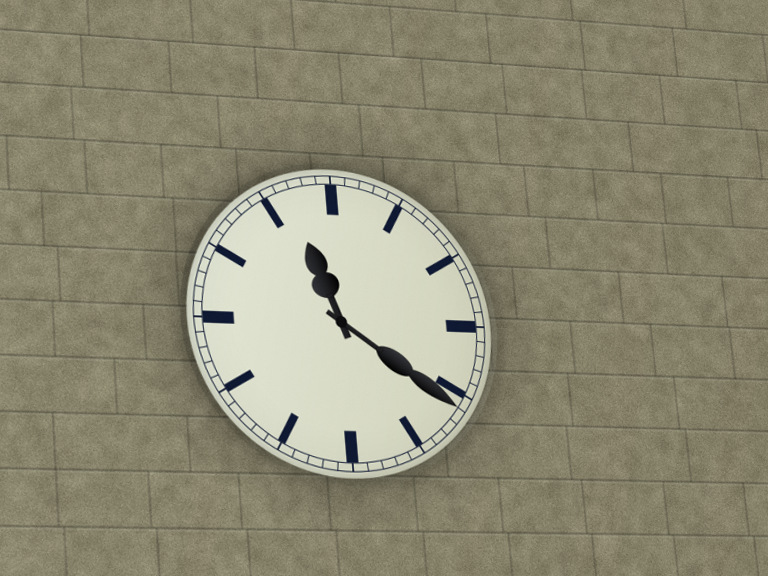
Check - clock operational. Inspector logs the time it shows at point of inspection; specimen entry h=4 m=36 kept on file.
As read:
h=11 m=21
